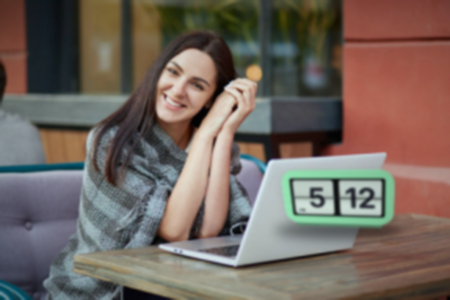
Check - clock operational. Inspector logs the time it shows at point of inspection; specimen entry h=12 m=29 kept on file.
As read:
h=5 m=12
